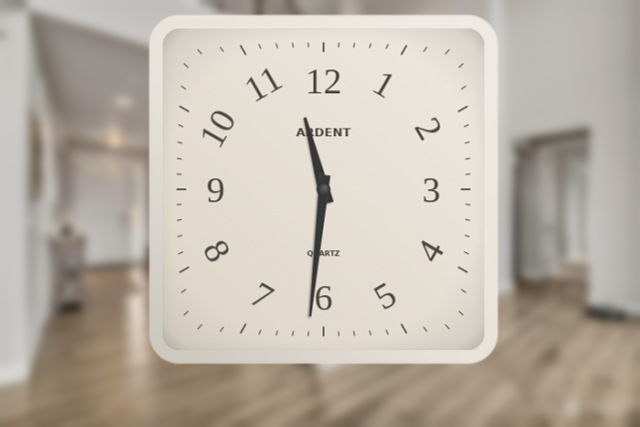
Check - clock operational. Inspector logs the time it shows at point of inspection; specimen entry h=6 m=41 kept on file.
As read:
h=11 m=31
